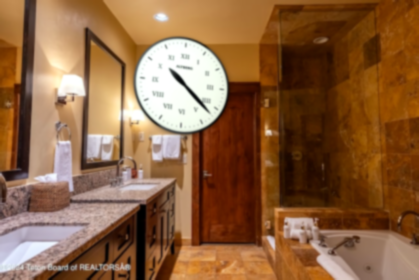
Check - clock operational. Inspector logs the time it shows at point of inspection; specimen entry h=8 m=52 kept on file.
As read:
h=10 m=22
